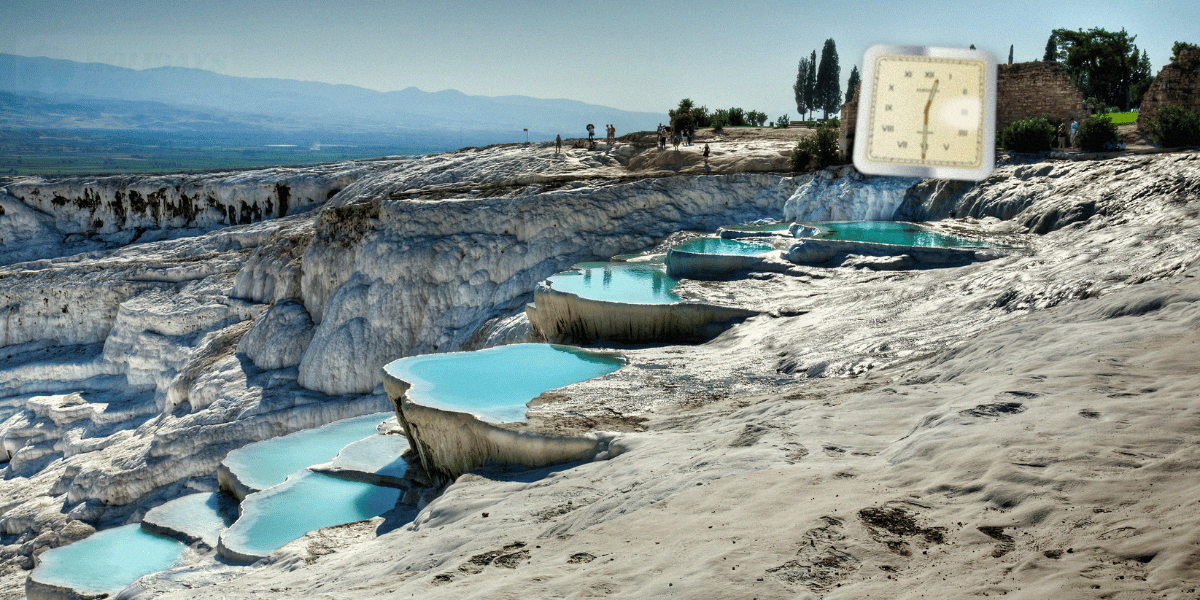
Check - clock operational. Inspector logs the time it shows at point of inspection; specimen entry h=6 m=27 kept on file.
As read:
h=12 m=30
